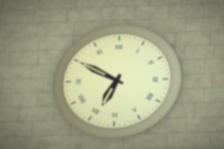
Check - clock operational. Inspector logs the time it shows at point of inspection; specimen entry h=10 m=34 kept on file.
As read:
h=6 m=50
